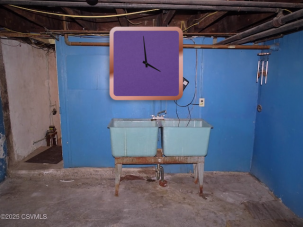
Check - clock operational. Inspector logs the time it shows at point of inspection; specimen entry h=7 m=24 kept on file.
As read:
h=3 m=59
